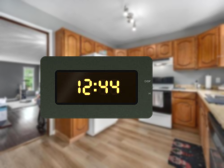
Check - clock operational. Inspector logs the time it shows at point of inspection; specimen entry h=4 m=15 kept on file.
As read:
h=12 m=44
